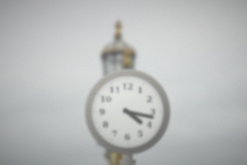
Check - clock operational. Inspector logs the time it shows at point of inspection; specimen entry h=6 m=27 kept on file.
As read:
h=4 m=17
